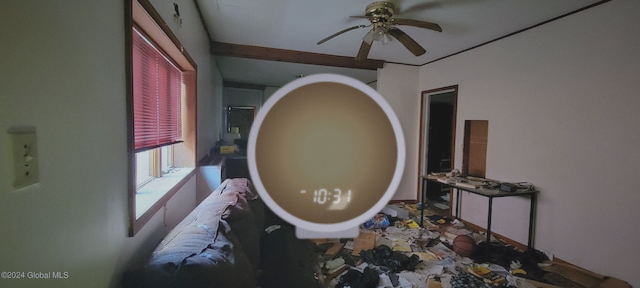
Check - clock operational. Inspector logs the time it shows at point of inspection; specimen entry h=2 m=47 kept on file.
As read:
h=10 m=31
